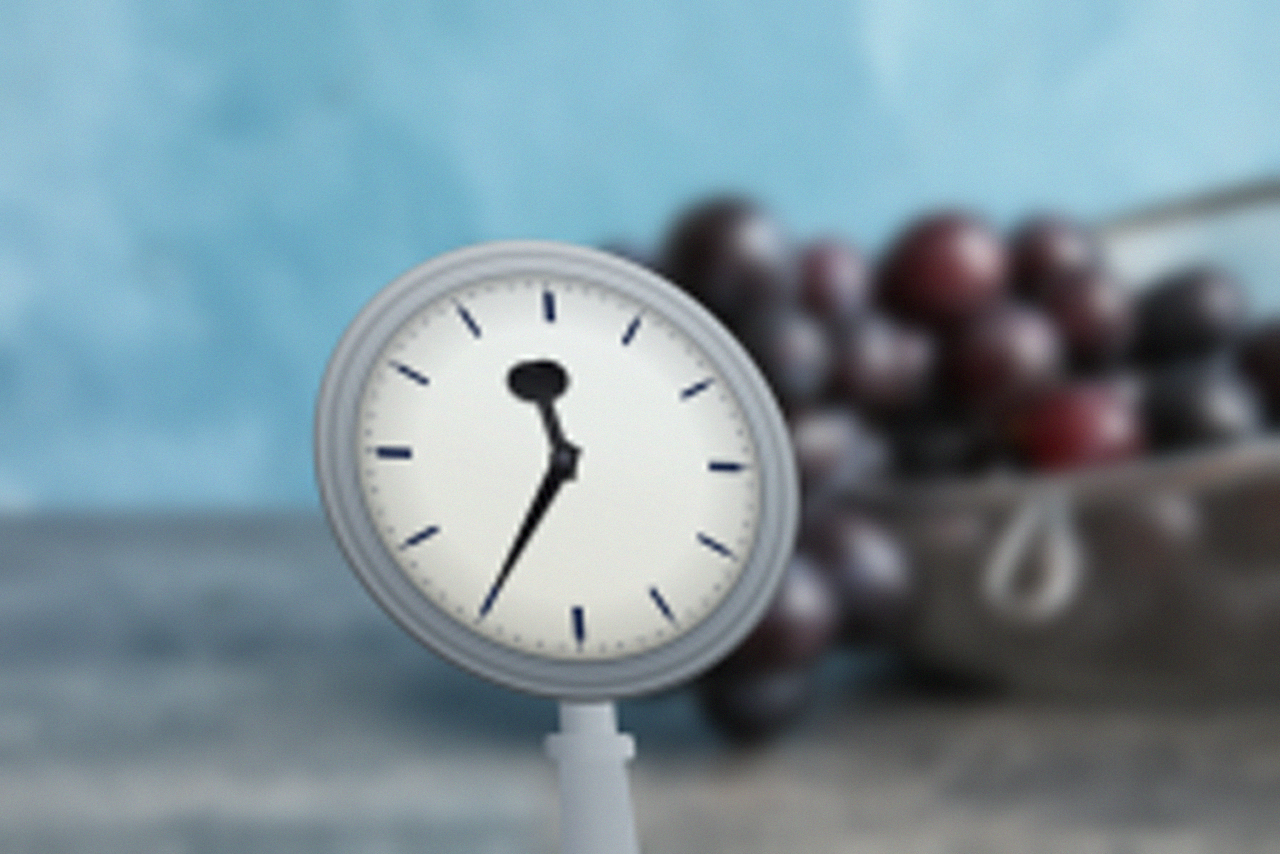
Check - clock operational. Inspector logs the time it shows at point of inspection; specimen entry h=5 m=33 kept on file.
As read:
h=11 m=35
